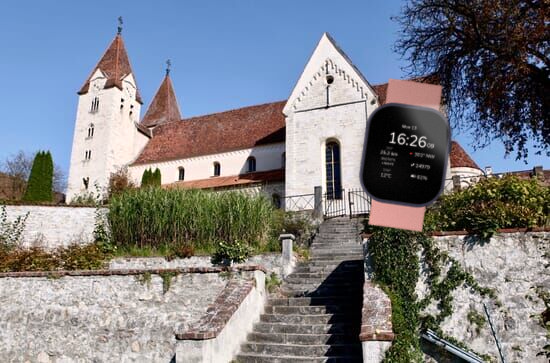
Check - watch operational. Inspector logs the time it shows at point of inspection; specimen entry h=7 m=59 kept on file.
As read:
h=16 m=26
